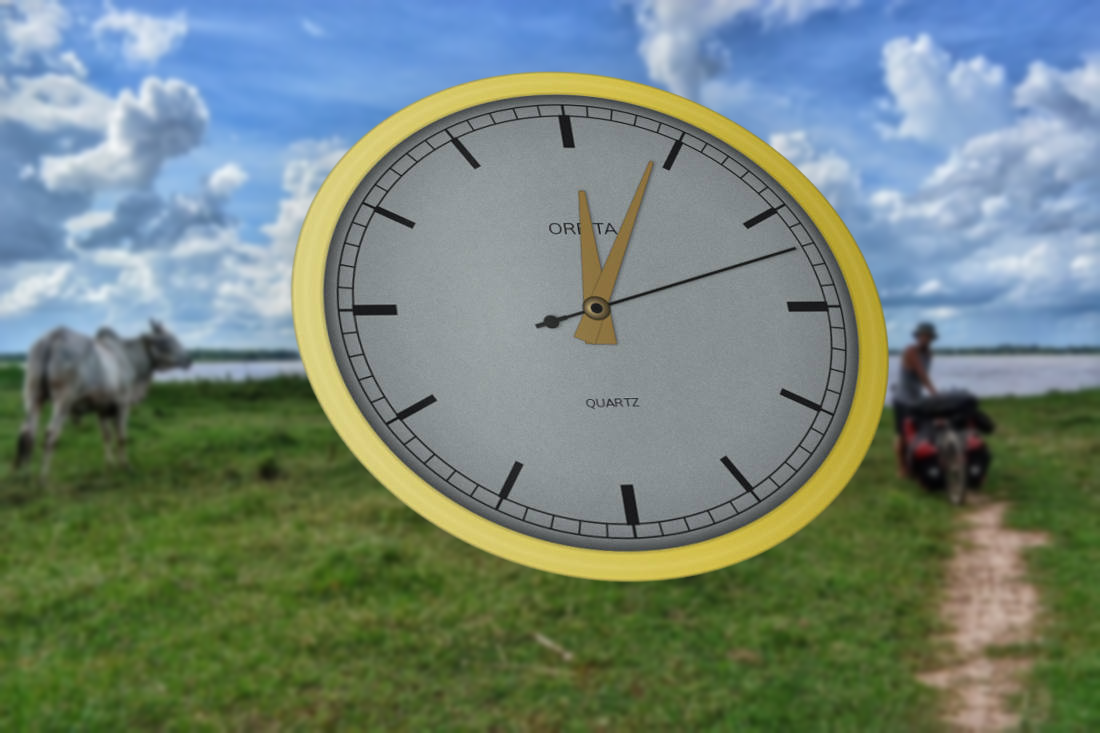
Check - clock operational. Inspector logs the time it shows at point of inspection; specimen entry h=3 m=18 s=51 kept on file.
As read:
h=12 m=4 s=12
